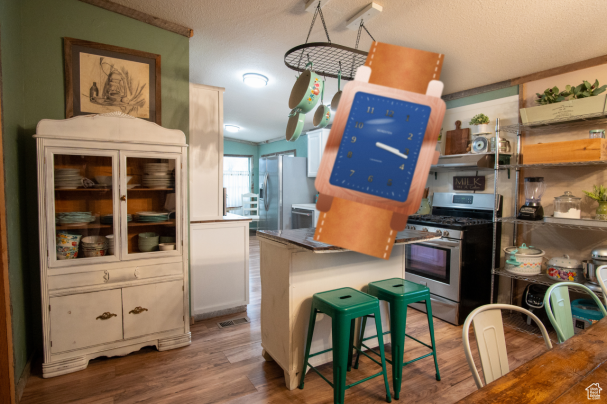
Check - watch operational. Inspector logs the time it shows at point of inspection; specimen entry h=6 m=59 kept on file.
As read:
h=3 m=17
